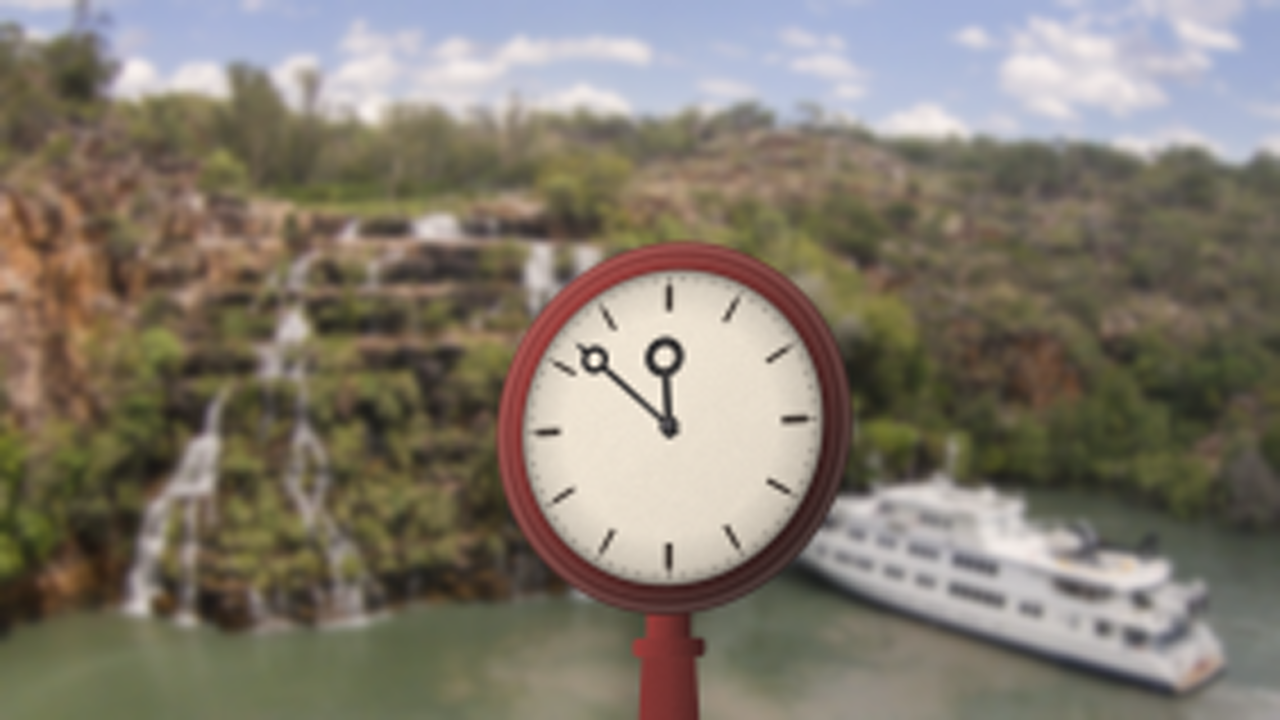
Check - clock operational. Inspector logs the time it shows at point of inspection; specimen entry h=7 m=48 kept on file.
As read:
h=11 m=52
